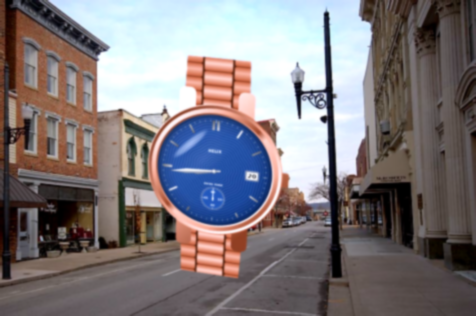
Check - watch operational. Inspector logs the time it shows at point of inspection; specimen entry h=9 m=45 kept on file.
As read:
h=8 m=44
